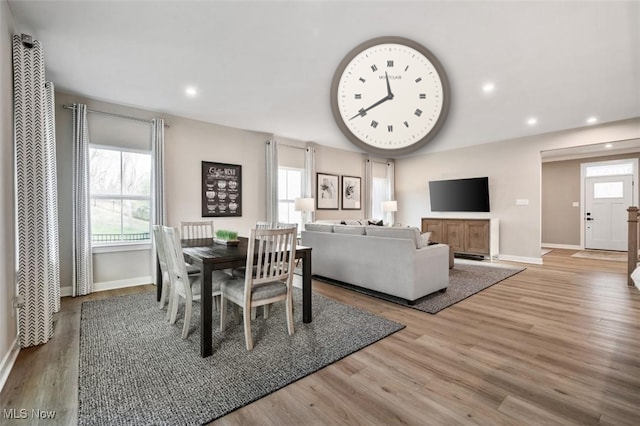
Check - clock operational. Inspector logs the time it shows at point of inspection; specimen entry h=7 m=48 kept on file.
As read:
h=11 m=40
